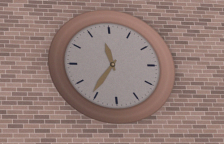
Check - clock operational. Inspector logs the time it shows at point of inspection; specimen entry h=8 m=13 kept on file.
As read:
h=11 m=36
